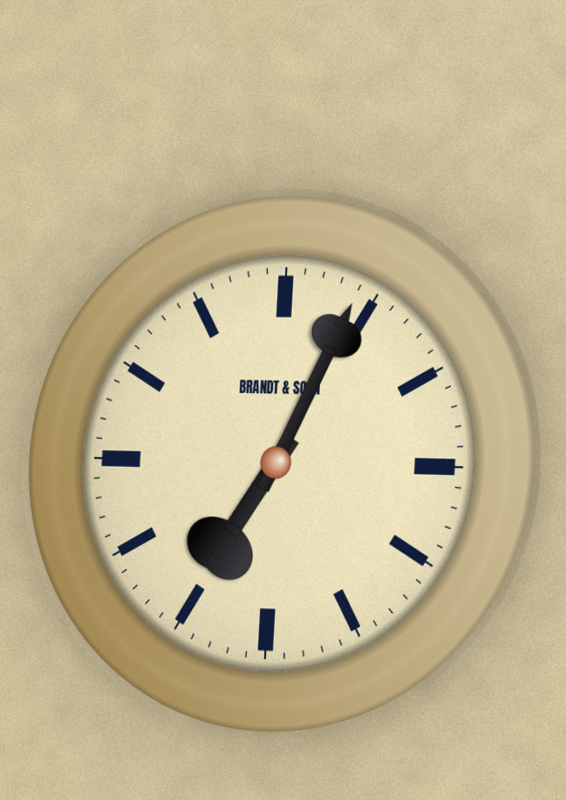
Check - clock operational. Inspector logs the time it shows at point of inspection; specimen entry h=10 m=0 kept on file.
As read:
h=7 m=4
